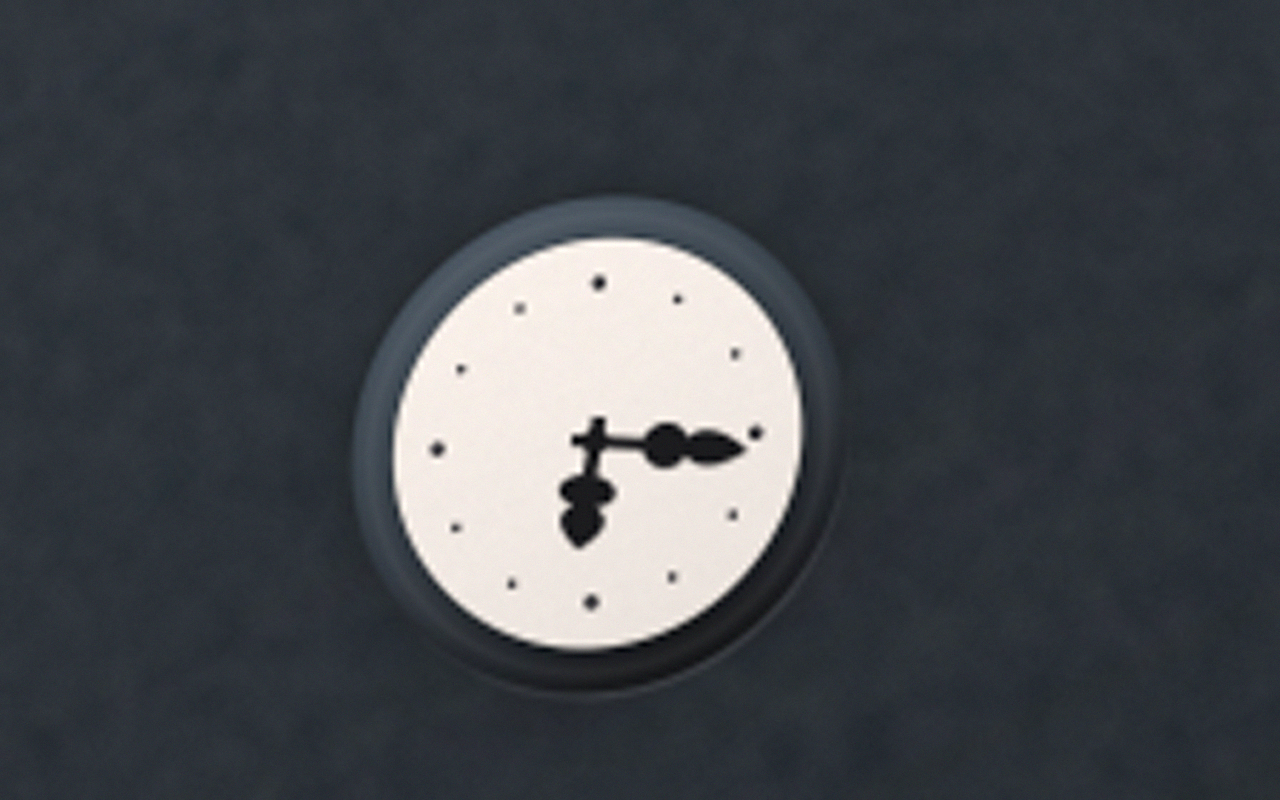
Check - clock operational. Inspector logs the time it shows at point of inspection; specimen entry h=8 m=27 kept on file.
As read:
h=6 m=16
